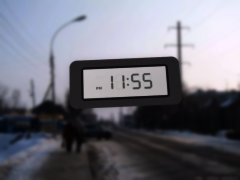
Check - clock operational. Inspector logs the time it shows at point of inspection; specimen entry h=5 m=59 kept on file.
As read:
h=11 m=55
